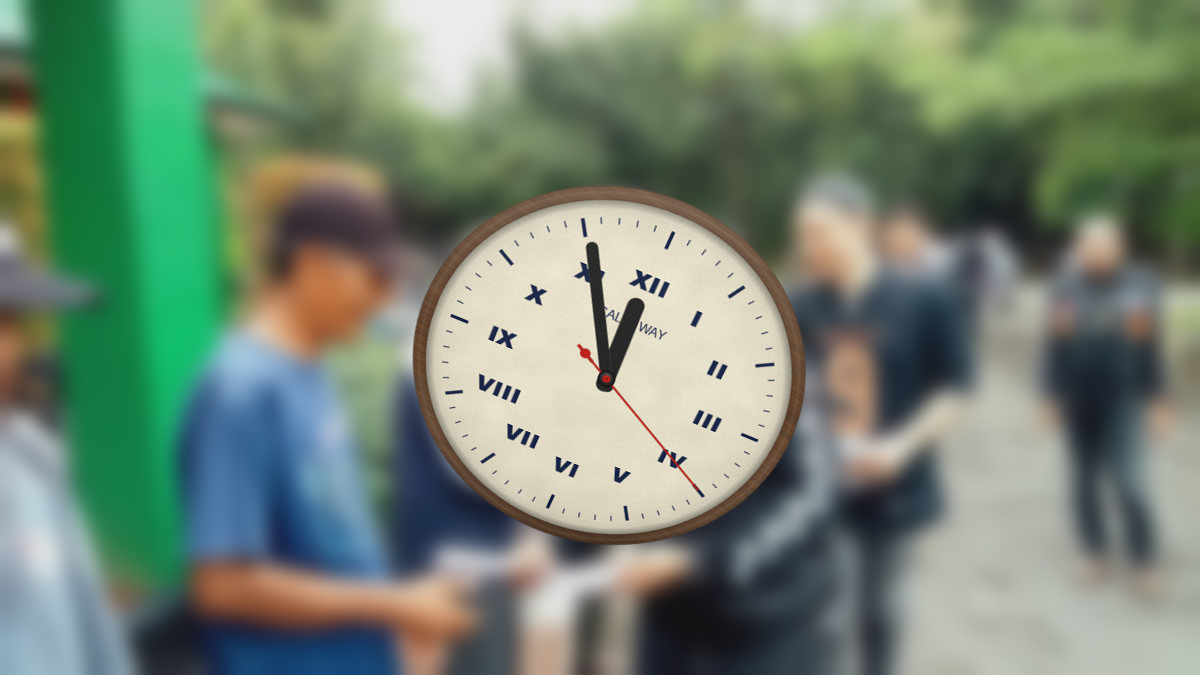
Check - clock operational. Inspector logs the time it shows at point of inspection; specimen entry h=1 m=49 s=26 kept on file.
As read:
h=11 m=55 s=20
